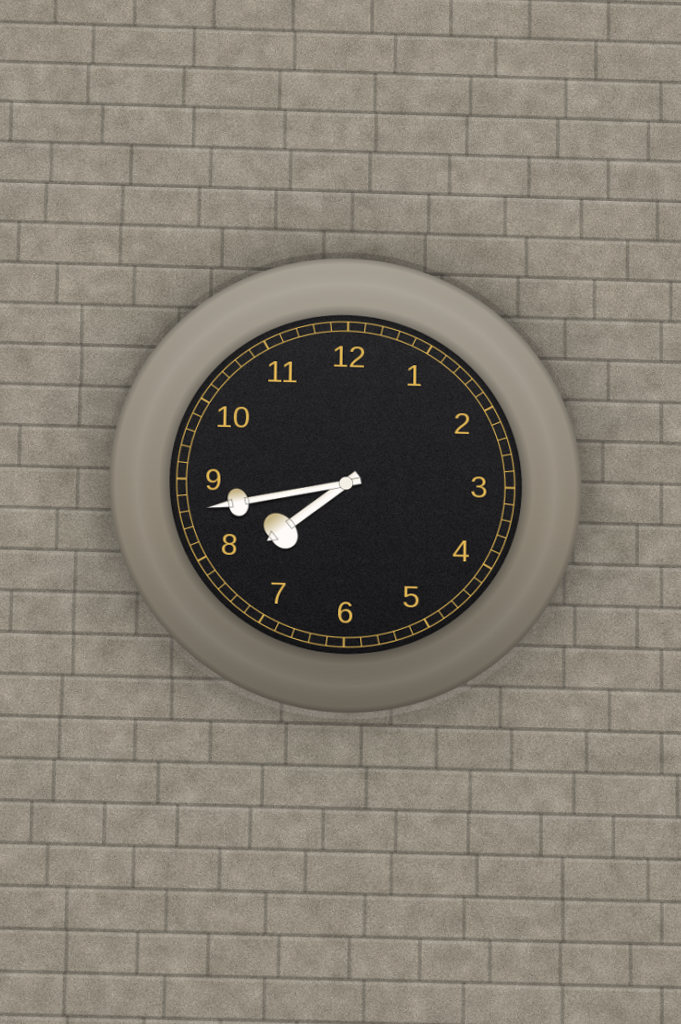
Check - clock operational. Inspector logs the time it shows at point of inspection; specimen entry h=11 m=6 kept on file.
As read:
h=7 m=43
